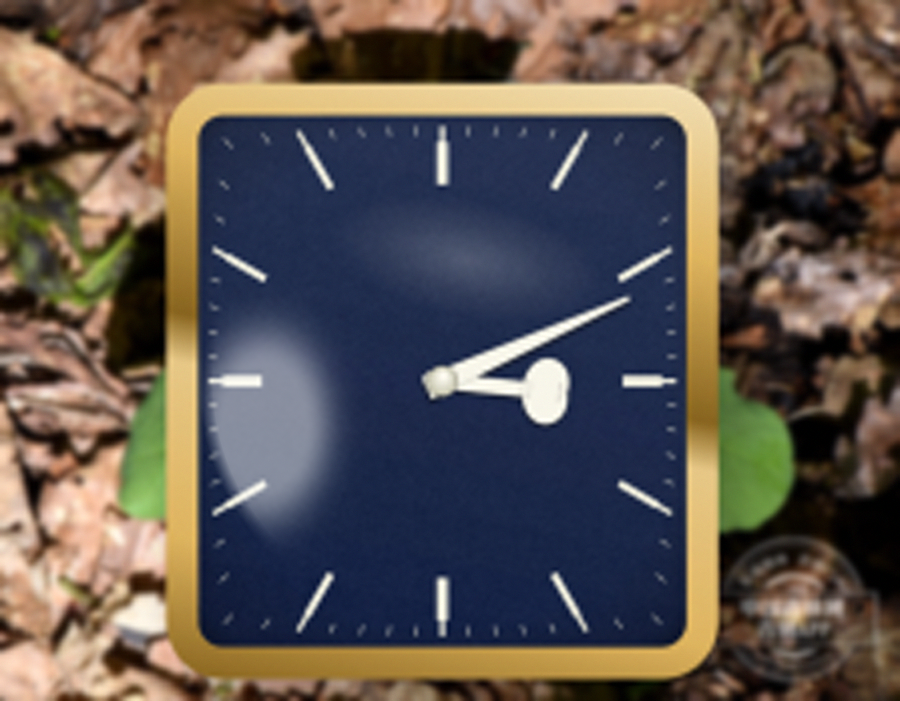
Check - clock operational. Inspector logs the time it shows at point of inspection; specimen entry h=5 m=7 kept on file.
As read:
h=3 m=11
